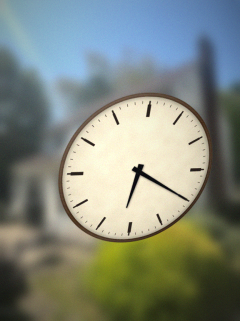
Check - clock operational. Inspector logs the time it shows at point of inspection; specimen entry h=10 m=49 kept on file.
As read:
h=6 m=20
